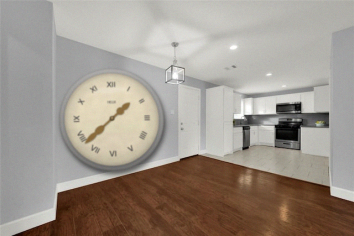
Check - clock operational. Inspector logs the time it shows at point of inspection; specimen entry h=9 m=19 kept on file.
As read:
h=1 m=38
